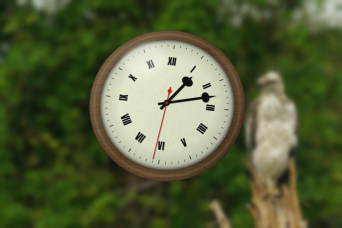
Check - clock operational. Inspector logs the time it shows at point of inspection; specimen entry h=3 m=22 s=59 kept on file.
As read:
h=1 m=12 s=31
